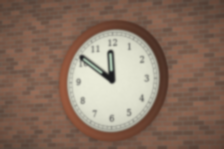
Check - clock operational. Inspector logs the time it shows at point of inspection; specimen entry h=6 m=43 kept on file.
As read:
h=11 m=51
